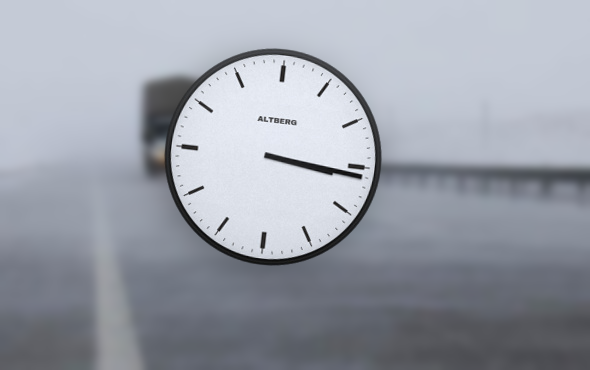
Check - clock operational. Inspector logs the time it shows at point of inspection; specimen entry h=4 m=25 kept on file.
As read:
h=3 m=16
